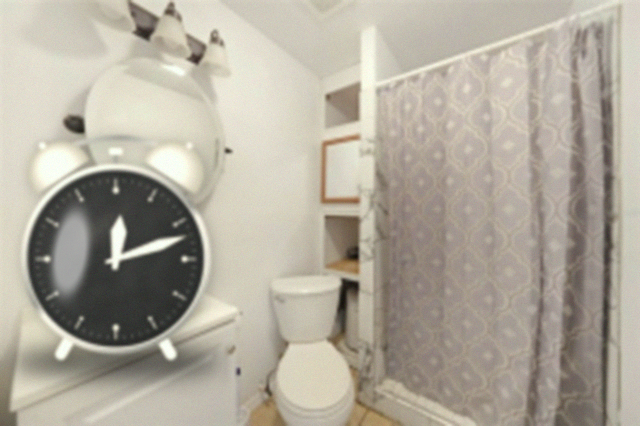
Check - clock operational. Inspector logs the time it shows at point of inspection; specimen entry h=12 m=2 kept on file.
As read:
h=12 m=12
